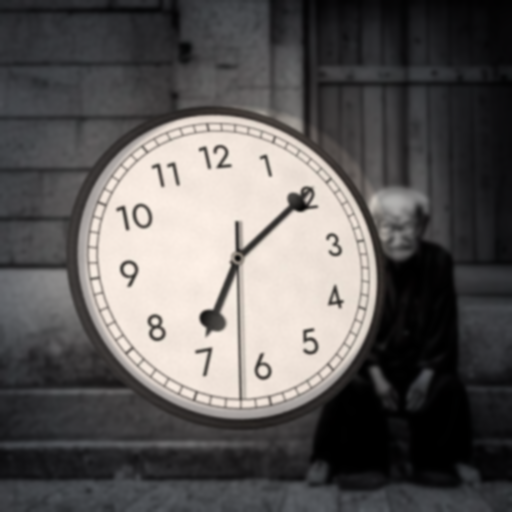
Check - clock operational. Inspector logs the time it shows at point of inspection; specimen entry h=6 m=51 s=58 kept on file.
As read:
h=7 m=9 s=32
